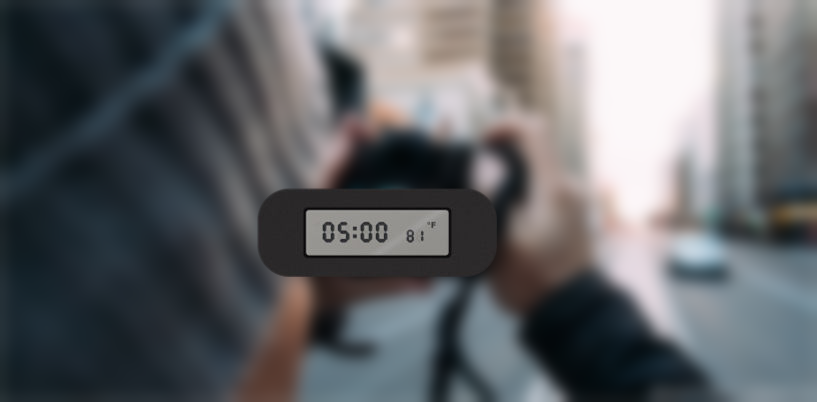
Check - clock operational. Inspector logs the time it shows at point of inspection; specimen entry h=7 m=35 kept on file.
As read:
h=5 m=0
